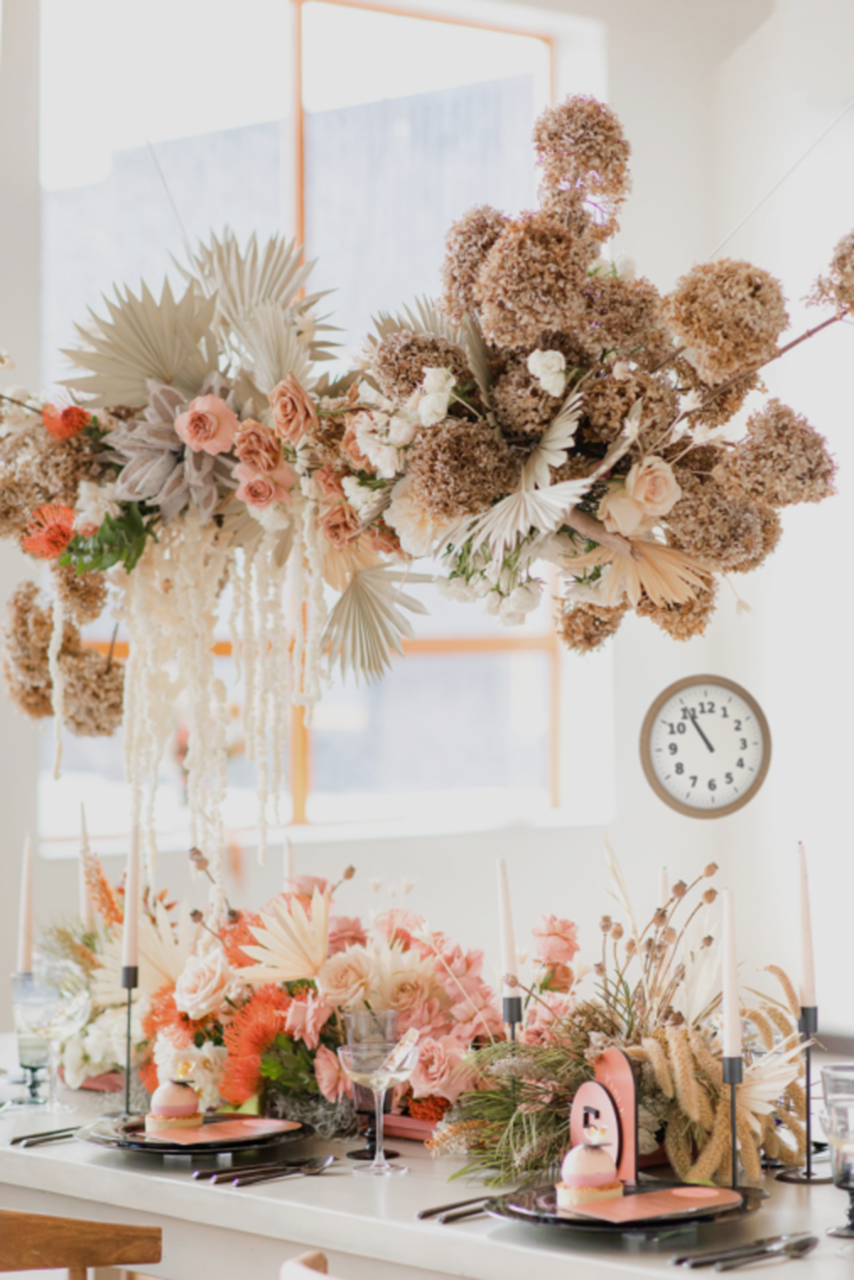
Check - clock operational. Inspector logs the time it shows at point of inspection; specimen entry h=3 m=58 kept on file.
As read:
h=10 m=55
